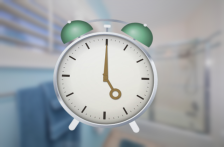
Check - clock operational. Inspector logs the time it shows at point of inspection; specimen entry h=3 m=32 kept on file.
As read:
h=5 m=0
